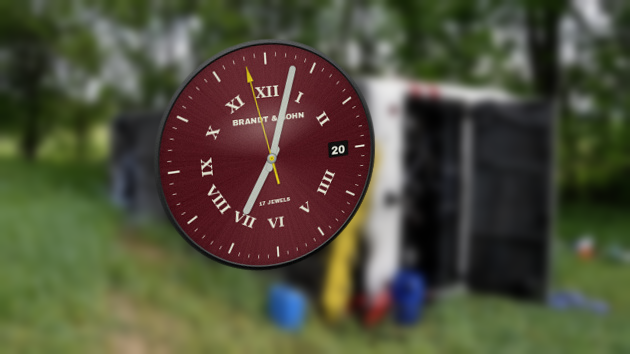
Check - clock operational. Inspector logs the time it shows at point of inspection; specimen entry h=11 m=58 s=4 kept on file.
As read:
h=7 m=2 s=58
